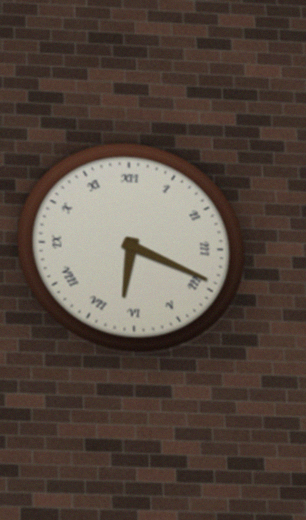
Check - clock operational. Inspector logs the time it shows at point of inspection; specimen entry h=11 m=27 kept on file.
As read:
h=6 m=19
